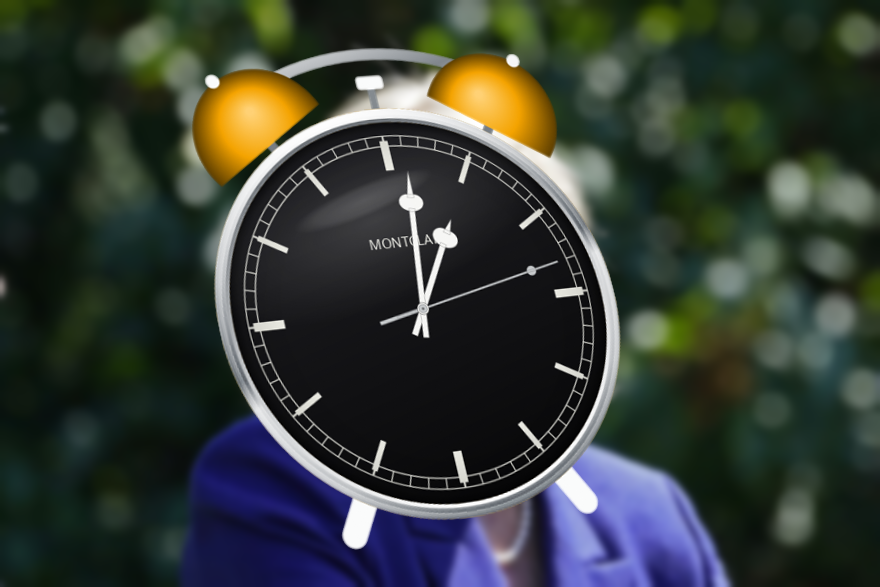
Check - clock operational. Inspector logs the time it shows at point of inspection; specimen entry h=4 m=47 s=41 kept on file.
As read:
h=1 m=1 s=13
